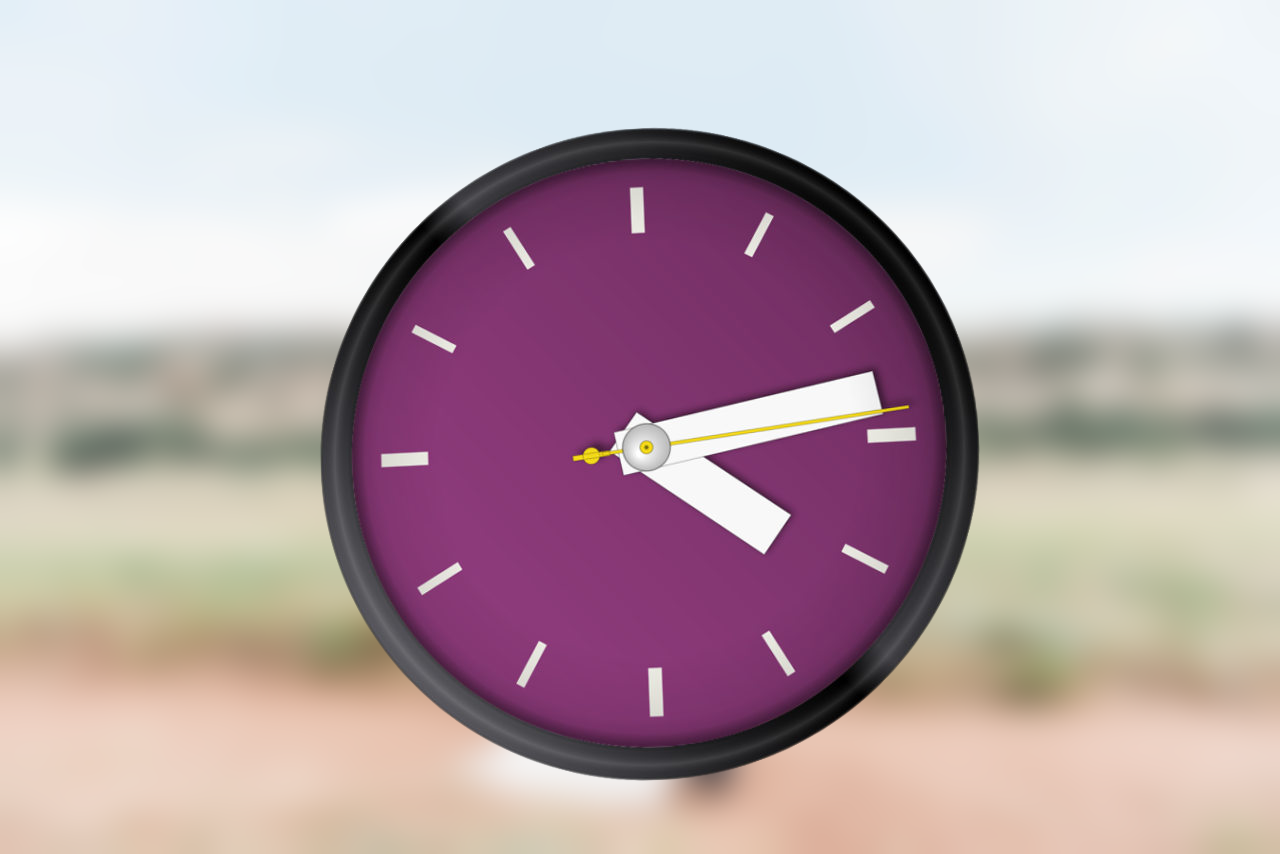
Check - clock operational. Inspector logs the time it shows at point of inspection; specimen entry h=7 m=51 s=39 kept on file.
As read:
h=4 m=13 s=14
